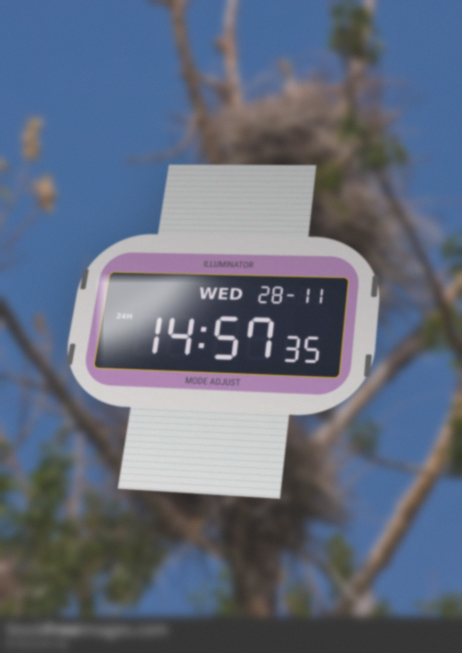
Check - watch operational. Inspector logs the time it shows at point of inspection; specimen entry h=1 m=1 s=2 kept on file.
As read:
h=14 m=57 s=35
